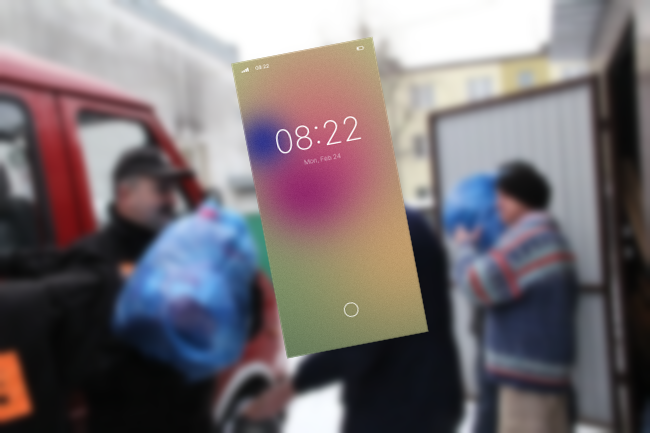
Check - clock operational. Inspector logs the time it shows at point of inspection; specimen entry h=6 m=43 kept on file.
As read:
h=8 m=22
